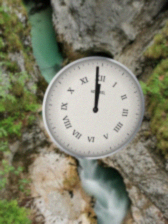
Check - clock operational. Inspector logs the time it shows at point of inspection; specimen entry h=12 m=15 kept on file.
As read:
h=11 m=59
